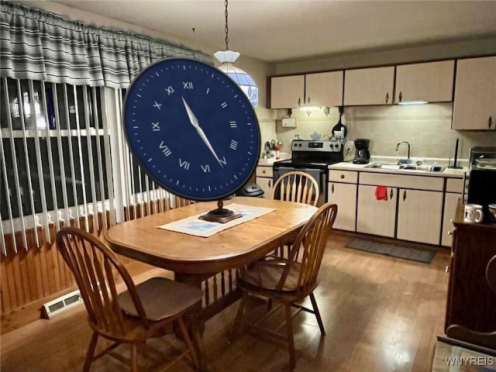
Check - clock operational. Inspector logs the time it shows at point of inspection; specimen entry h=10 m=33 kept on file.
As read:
h=11 m=26
